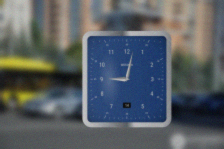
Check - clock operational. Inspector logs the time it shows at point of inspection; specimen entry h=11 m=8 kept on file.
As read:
h=9 m=2
